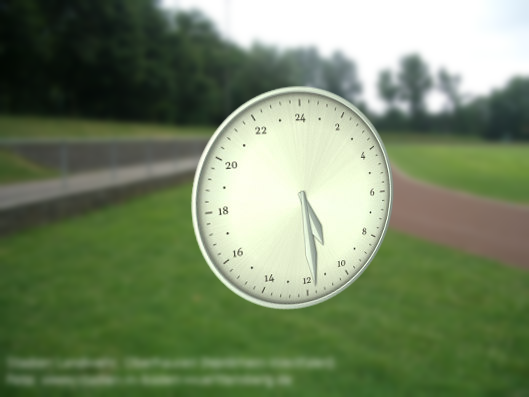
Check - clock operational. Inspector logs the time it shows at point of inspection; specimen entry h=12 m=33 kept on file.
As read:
h=10 m=29
